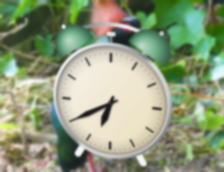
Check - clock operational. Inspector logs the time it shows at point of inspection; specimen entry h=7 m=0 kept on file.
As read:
h=6 m=40
